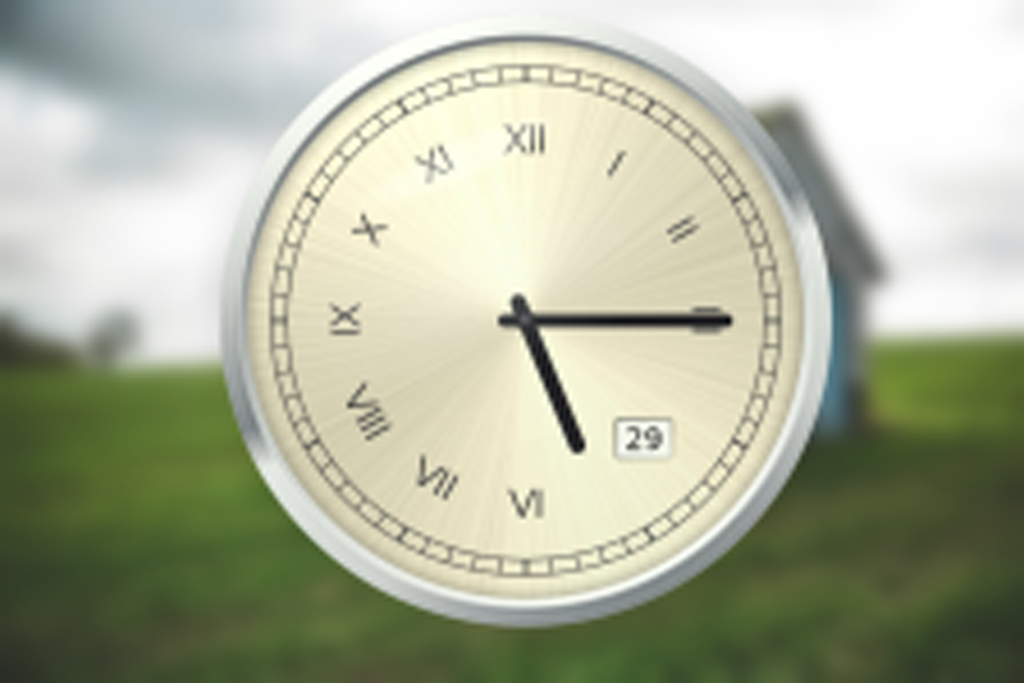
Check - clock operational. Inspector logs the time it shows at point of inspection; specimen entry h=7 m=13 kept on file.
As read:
h=5 m=15
